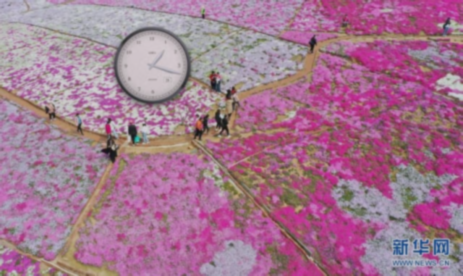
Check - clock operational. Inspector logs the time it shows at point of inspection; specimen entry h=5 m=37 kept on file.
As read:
h=1 m=18
